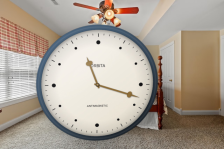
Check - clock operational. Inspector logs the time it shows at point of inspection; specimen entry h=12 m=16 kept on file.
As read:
h=11 m=18
